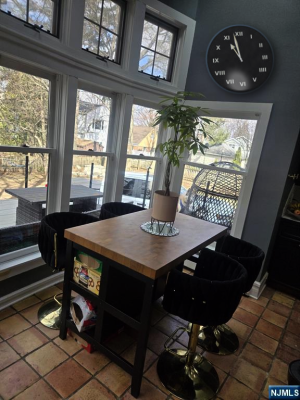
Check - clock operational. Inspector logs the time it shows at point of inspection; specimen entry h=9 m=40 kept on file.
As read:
h=10 m=58
